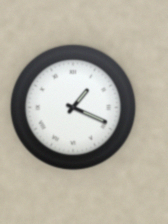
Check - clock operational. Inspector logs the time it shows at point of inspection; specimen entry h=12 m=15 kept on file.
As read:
h=1 m=19
